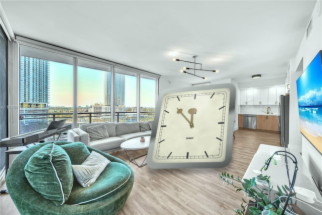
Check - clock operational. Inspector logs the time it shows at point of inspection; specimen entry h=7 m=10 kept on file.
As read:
h=11 m=53
